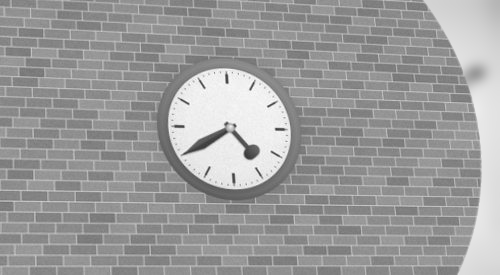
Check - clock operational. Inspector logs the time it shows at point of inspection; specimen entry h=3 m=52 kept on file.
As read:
h=4 m=40
